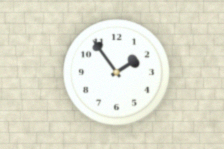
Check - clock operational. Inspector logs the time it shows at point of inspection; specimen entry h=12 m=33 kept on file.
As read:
h=1 m=54
